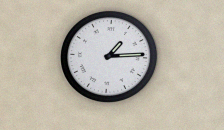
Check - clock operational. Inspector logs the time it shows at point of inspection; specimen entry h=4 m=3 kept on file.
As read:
h=1 m=14
